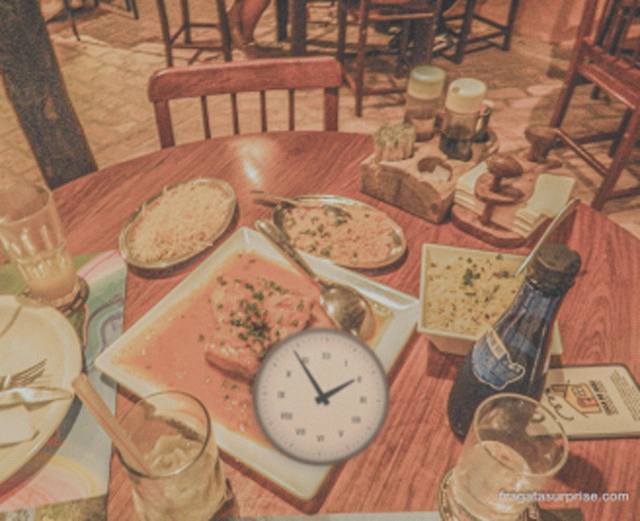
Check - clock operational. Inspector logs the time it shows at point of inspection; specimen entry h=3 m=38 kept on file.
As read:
h=1 m=54
